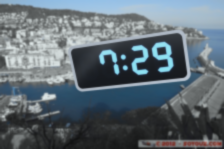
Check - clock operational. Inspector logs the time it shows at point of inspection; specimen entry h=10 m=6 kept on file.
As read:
h=7 m=29
